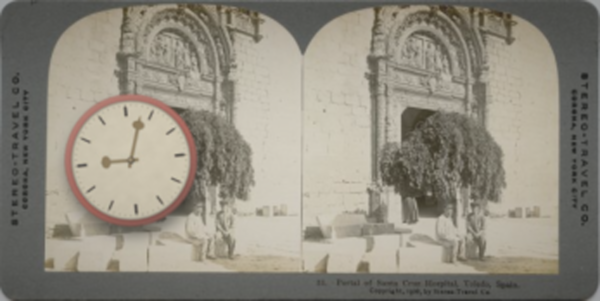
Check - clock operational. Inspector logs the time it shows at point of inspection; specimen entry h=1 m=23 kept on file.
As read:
h=9 m=3
